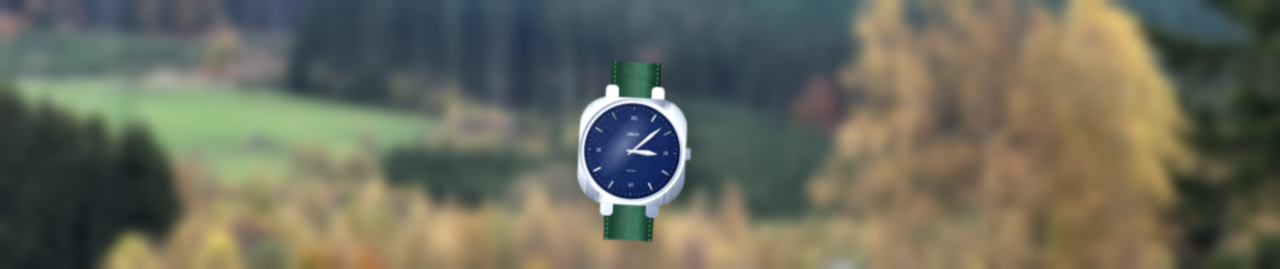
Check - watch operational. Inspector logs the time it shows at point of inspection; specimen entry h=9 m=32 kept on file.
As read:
h=3 m=8
